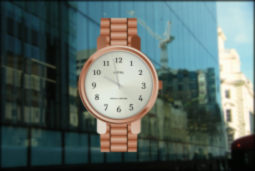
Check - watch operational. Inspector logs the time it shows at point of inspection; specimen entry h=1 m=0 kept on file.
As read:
h=9 m=58
